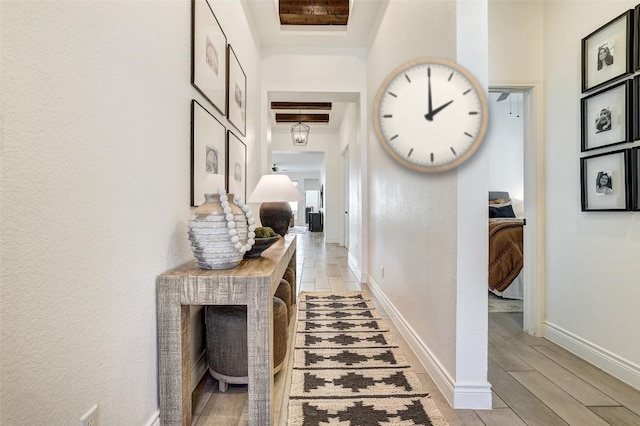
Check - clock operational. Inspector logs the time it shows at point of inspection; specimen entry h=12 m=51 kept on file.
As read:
h=2 m=0
